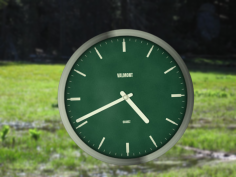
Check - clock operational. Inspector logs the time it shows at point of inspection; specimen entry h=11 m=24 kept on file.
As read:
h=4 m=41
